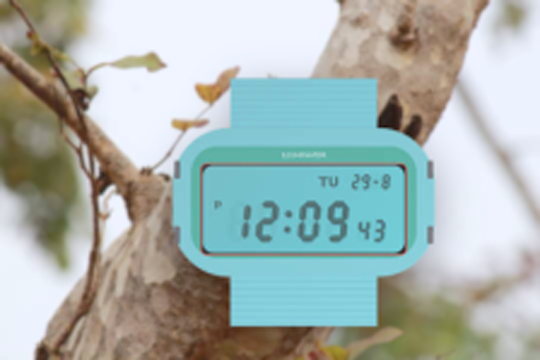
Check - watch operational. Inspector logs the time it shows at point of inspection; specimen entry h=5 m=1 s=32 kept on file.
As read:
h=12 m=9 s=43
